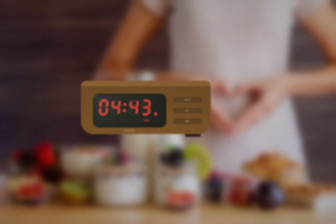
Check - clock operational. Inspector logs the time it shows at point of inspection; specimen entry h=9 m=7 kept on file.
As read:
h=4 m=43
